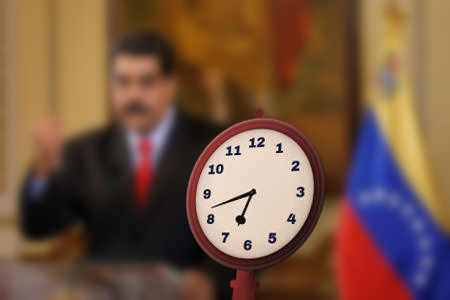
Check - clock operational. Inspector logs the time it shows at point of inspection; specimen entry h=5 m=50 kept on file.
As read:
h=6 m=42
